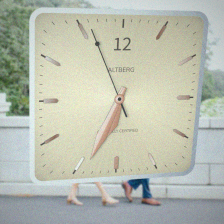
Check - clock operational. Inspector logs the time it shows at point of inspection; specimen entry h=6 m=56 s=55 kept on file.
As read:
h=6 m=33 s=56
